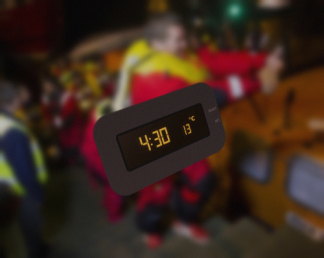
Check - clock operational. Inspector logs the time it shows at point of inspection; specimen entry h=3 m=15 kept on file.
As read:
h=4 m=30
